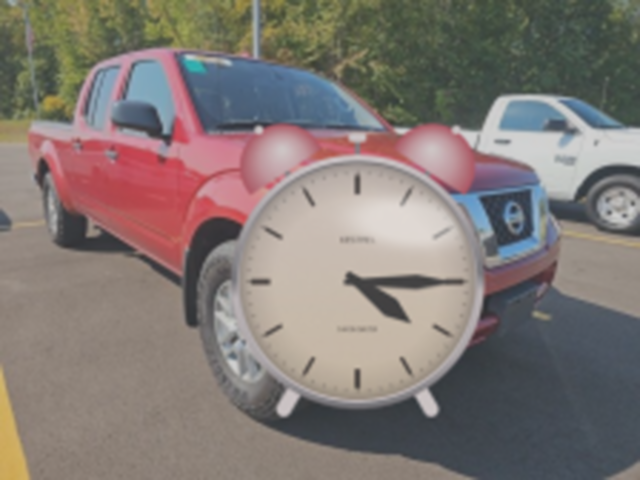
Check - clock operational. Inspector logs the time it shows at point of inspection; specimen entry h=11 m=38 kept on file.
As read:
h=4 m=15
